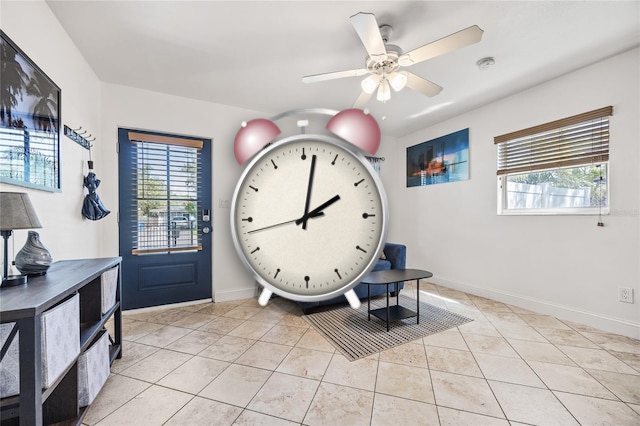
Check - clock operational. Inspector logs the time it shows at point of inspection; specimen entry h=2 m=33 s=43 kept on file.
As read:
h=2 m=1 s=43
